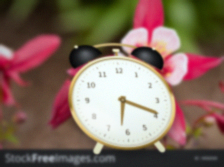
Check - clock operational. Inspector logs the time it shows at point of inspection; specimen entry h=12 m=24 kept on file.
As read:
h=6 m=19
